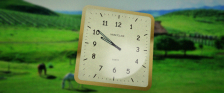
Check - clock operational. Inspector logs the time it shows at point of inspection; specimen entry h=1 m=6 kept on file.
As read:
h=9 m=51
